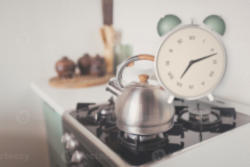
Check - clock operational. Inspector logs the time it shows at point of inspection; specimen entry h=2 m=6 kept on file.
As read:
h=7 m=12
